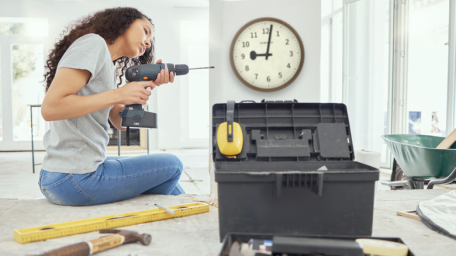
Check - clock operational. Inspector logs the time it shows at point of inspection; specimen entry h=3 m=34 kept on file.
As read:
h=9 m=2
